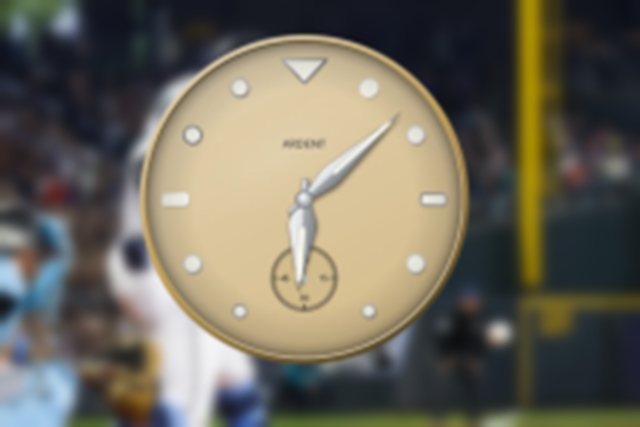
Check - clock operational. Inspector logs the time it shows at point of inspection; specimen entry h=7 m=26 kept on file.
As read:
h=6 m=8
